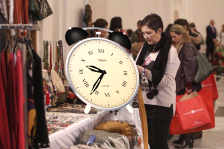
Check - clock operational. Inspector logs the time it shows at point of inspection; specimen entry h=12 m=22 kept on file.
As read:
h=9 m=36
